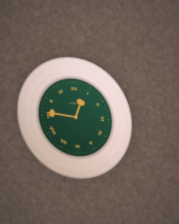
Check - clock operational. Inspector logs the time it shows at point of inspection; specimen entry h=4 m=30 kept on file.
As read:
h=12 m=46
